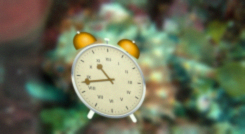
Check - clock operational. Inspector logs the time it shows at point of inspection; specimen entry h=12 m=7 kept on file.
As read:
h=10 m=43
